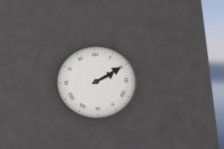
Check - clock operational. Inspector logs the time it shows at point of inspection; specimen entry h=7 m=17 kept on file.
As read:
h=2 m=10
